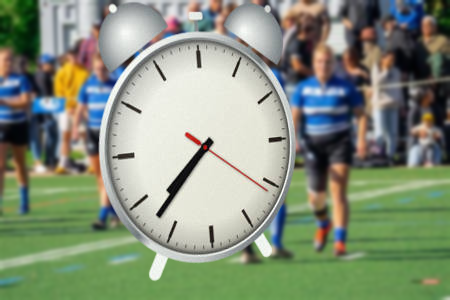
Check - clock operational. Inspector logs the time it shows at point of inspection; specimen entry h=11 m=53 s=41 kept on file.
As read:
h=7 m=37 s=21
